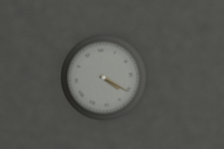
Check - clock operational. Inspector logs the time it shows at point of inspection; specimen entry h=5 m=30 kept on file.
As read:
h=4 m=21
